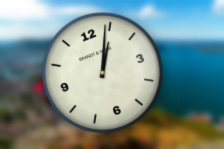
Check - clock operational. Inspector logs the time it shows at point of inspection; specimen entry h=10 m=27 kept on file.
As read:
h=1 m=4
